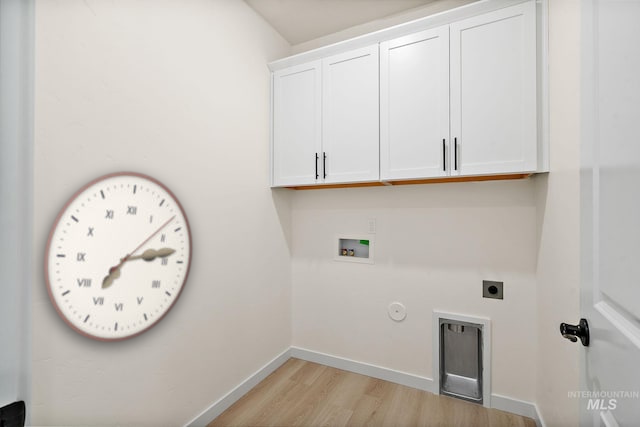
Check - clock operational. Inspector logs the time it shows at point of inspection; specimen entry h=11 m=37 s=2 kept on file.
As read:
h=7 m=13 s=8
